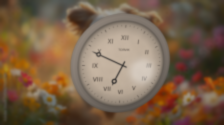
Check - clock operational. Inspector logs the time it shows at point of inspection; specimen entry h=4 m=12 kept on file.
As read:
h=6 m=49
